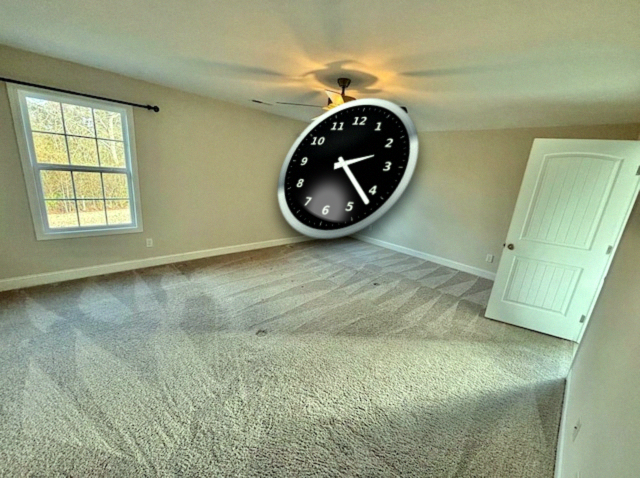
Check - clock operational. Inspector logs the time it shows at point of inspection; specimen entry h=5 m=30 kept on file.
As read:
h=2 m=22
